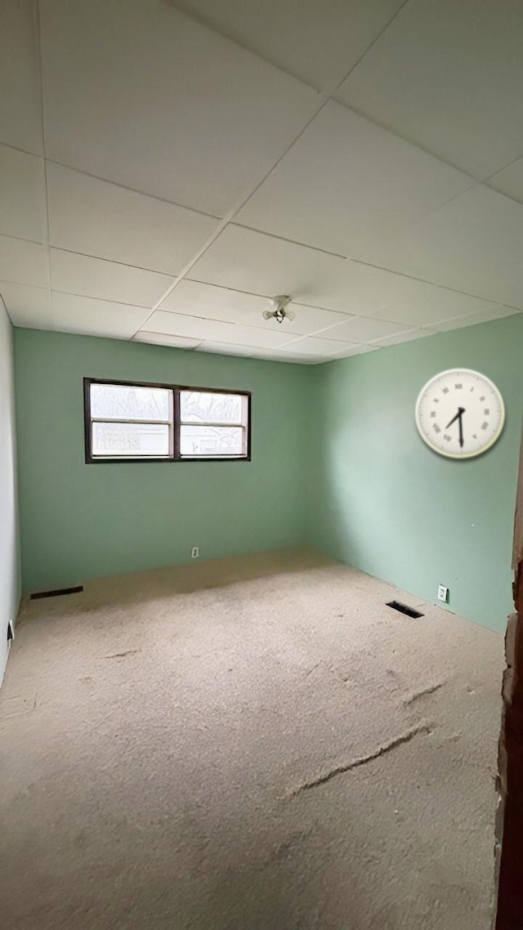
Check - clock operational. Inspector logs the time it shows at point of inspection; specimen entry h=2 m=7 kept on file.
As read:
h=7 m=30
